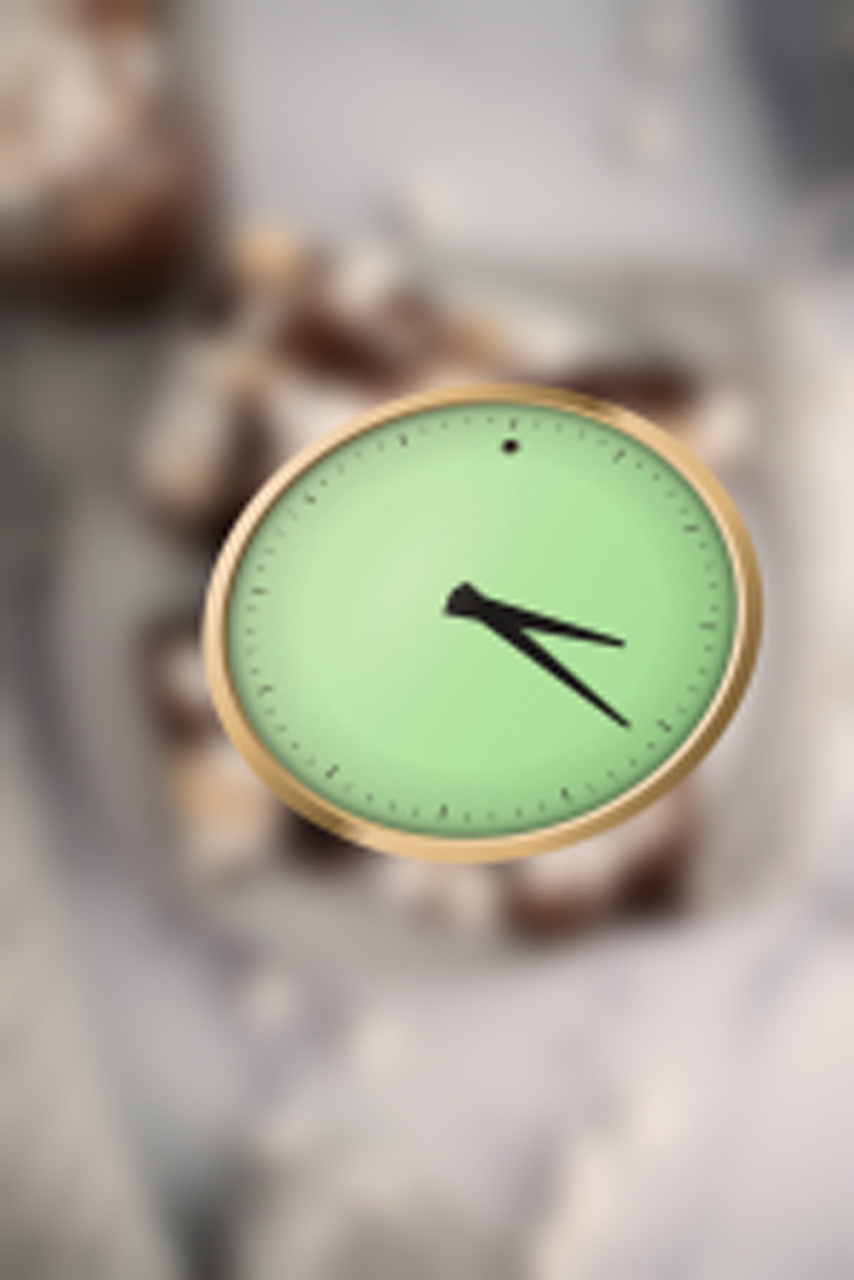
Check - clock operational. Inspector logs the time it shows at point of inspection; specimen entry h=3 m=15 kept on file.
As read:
h=3 m=21
